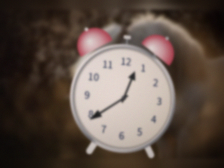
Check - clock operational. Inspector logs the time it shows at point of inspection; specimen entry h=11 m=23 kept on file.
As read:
h=12 m=39
